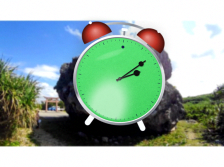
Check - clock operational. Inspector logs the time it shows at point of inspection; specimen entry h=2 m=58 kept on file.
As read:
h=2 m=8
